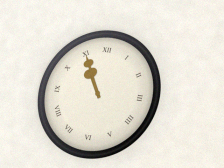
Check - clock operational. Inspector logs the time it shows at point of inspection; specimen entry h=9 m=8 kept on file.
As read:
h=10 m=55
